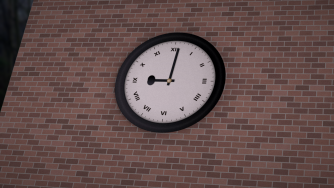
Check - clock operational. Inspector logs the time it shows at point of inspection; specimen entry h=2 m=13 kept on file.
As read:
h=9 m=1
